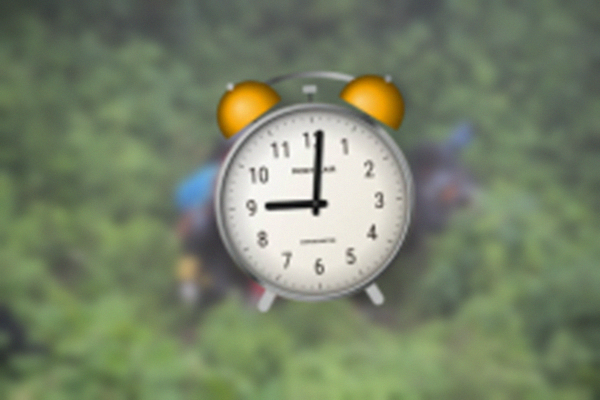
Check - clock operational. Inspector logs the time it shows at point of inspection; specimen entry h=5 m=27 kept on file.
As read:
h=9 m=1
